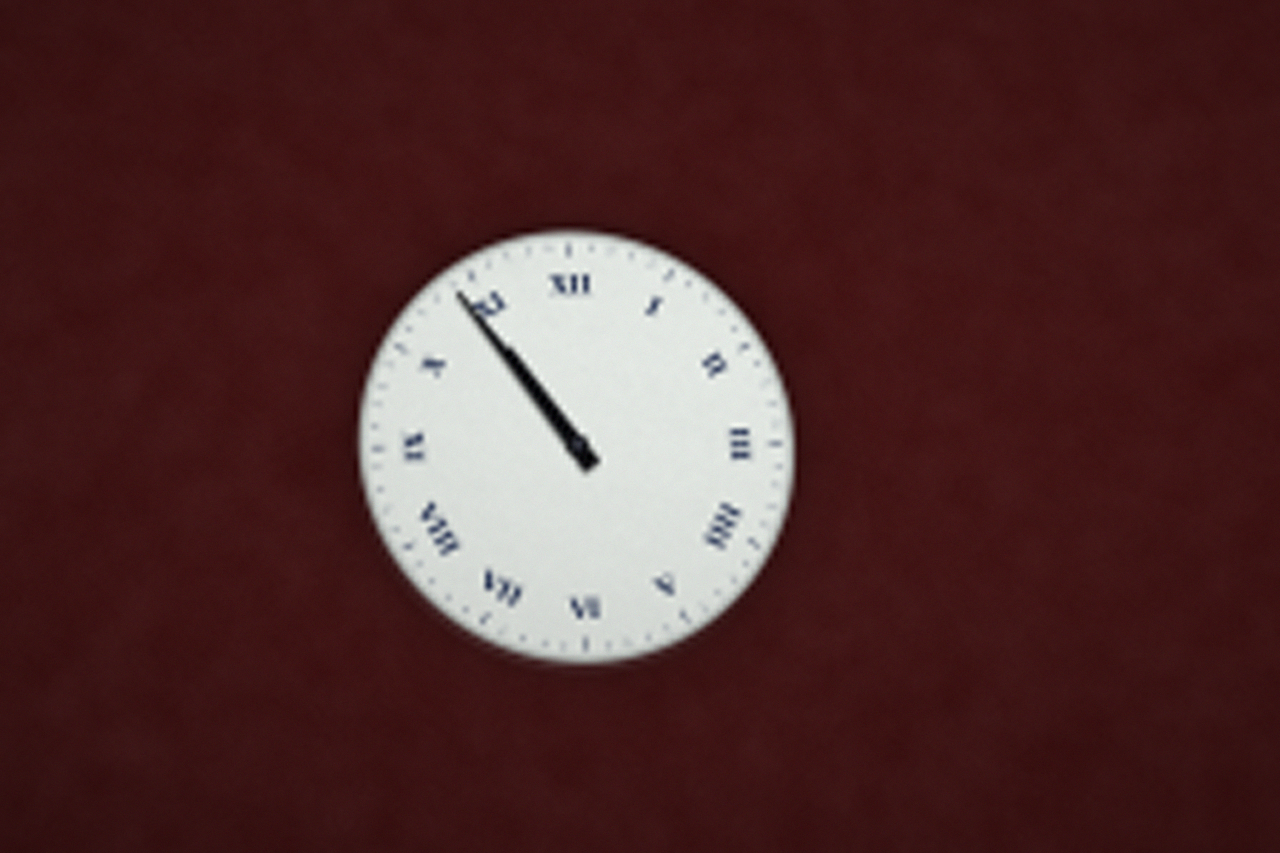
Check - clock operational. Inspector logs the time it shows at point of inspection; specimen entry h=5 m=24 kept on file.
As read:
h=10 m=54
